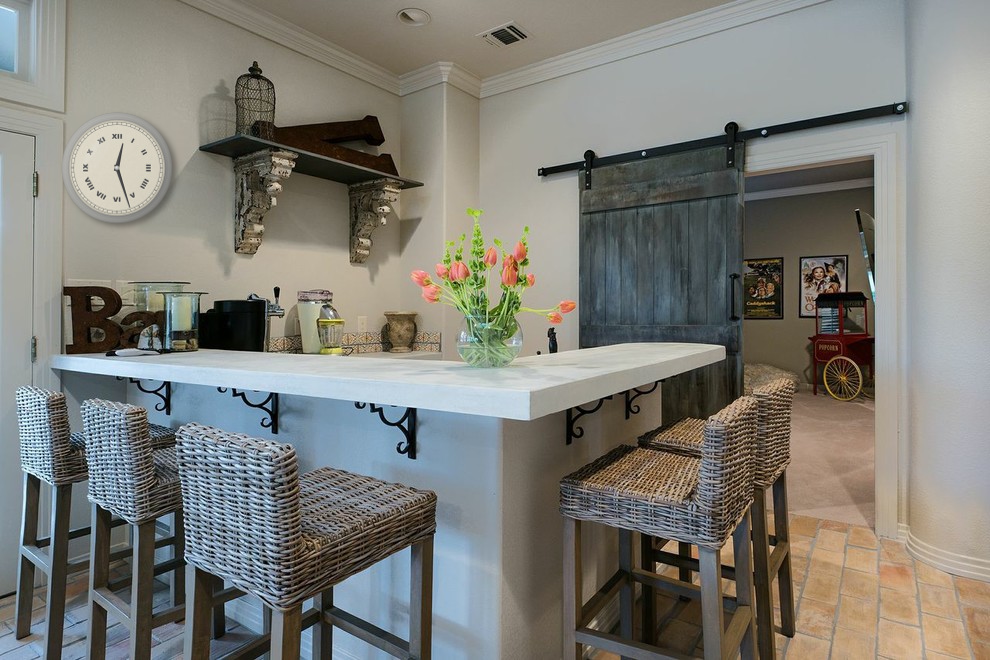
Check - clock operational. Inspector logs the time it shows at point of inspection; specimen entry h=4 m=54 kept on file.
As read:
h=12 m=27
